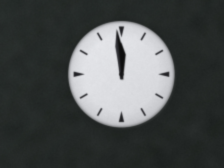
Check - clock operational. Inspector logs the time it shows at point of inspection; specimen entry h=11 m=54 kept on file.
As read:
h=11 m=59
